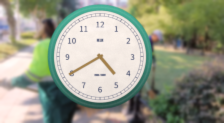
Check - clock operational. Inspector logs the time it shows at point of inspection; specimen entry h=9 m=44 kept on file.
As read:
h=4 m=40
